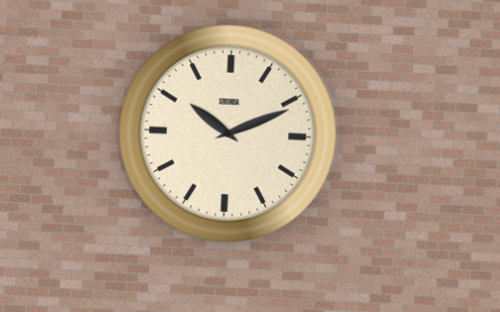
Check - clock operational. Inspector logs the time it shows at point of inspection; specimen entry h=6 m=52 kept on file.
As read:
h=10 m=11
